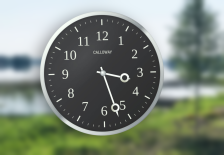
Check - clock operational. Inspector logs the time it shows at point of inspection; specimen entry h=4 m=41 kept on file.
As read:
h=3 m=27
